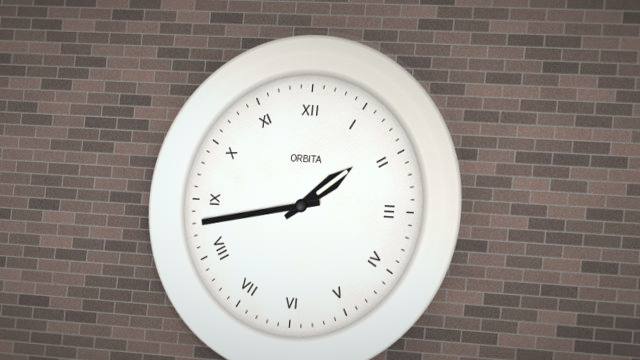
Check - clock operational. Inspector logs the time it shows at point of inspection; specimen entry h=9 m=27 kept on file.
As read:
h=1 m=43
